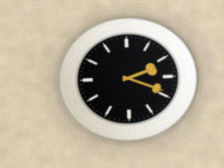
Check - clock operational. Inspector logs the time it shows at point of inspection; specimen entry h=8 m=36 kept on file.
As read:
h=2 m=19
